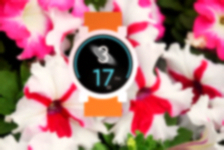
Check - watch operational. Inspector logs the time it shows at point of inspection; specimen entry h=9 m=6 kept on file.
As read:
h=3 m=17
